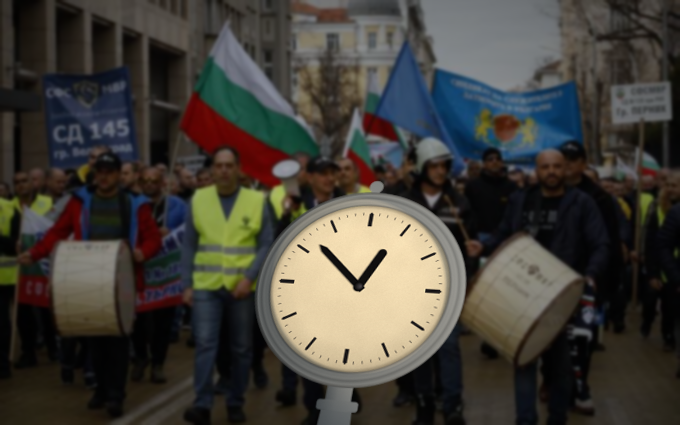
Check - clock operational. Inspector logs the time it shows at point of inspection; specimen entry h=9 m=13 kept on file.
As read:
h=12 m=52
